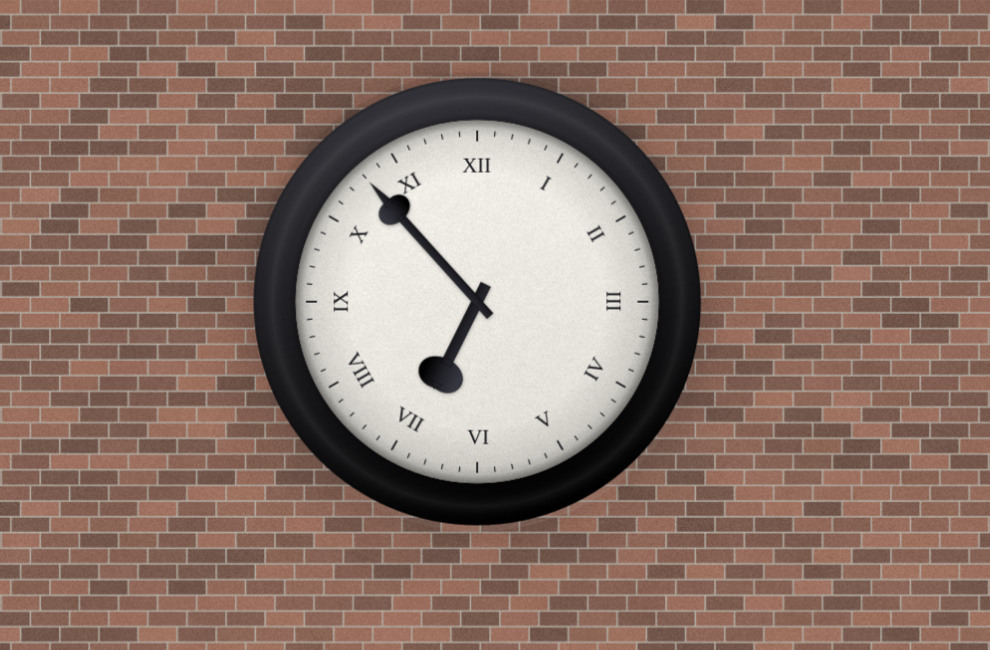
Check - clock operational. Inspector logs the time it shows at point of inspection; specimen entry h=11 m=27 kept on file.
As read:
h=6 m=53
